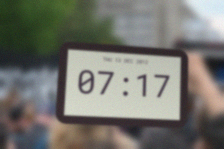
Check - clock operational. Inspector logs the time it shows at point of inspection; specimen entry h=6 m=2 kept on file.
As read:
h=7 m=17
